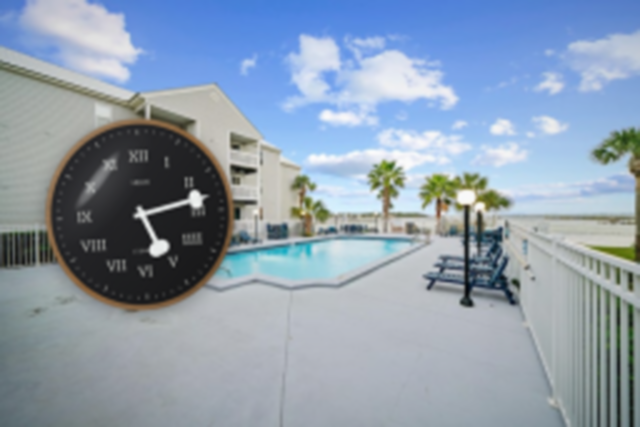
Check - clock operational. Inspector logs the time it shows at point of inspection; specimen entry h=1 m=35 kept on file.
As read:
h=5 m=13
